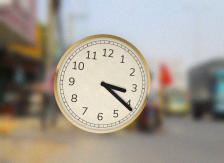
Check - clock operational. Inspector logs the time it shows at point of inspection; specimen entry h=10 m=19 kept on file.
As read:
h=3 m=21
